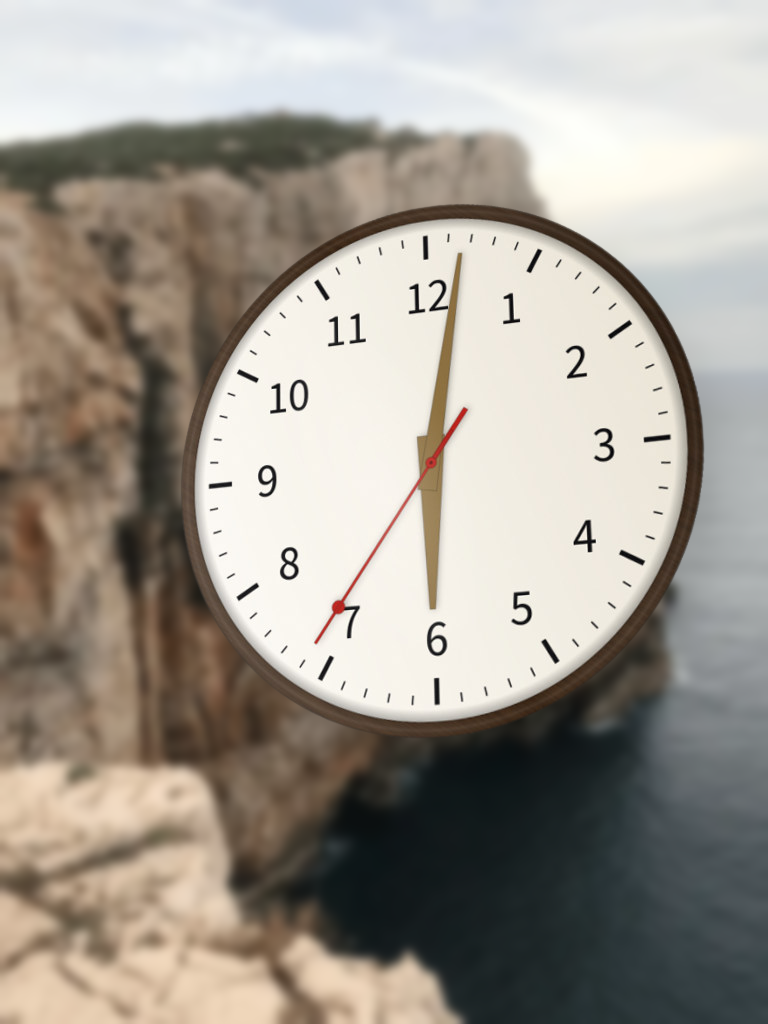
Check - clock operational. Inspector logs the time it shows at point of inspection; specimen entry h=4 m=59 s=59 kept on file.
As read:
h=6 m=1 s=36
